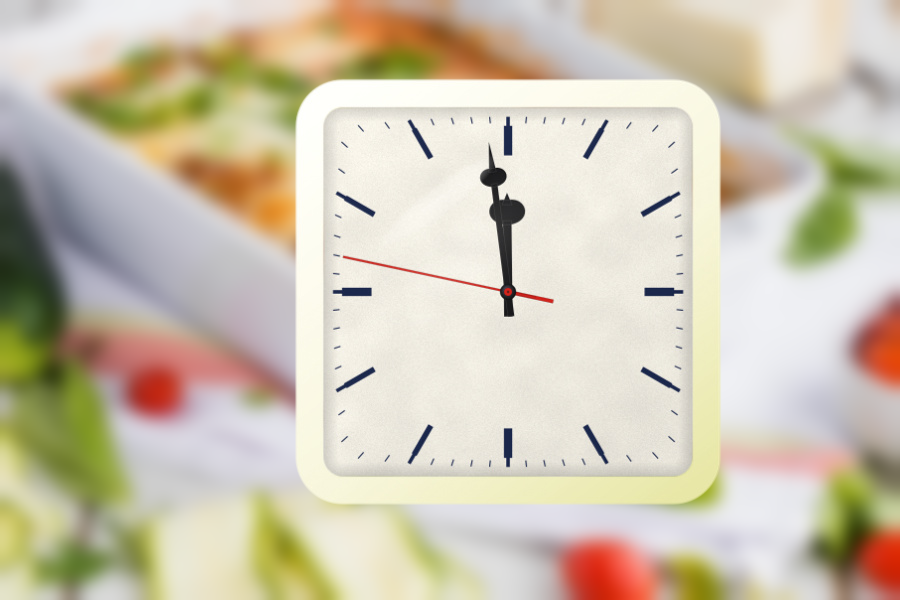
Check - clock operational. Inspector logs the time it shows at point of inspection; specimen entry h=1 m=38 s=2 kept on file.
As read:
h=11 m=58 s=47
